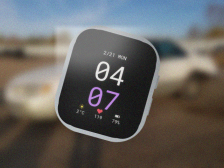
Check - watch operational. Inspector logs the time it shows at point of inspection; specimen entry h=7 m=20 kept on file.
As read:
h=4 m=7
